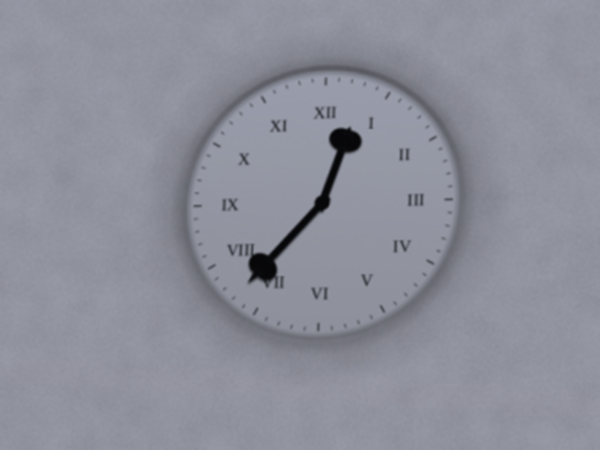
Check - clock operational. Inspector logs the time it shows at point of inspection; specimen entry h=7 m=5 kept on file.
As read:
h=12 m=37
